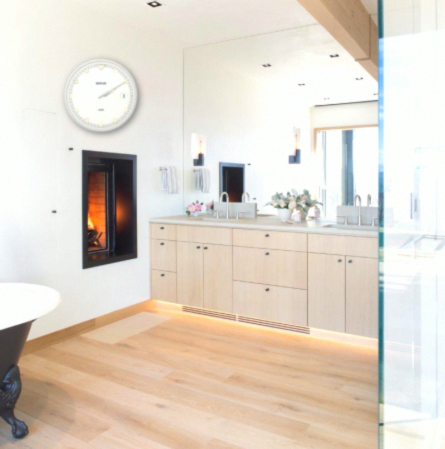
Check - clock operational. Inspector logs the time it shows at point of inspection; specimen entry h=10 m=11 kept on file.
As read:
h=2 m=10
